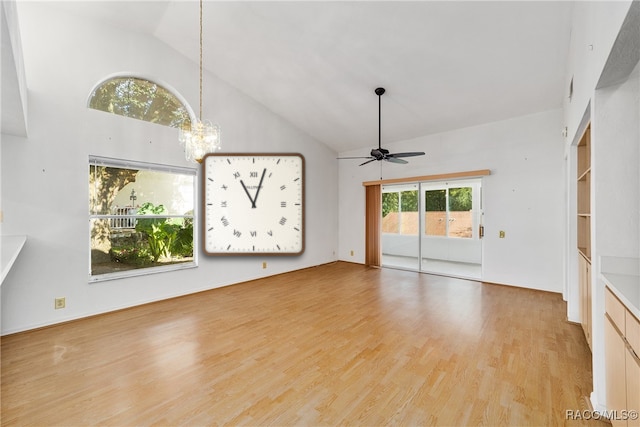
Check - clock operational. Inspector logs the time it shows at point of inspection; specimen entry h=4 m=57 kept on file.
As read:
h=11 m=3
